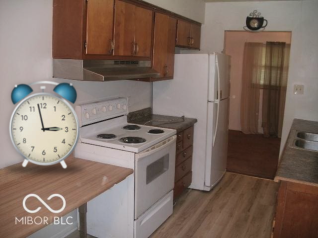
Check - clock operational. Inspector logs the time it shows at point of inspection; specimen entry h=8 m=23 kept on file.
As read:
h=2 m=58
